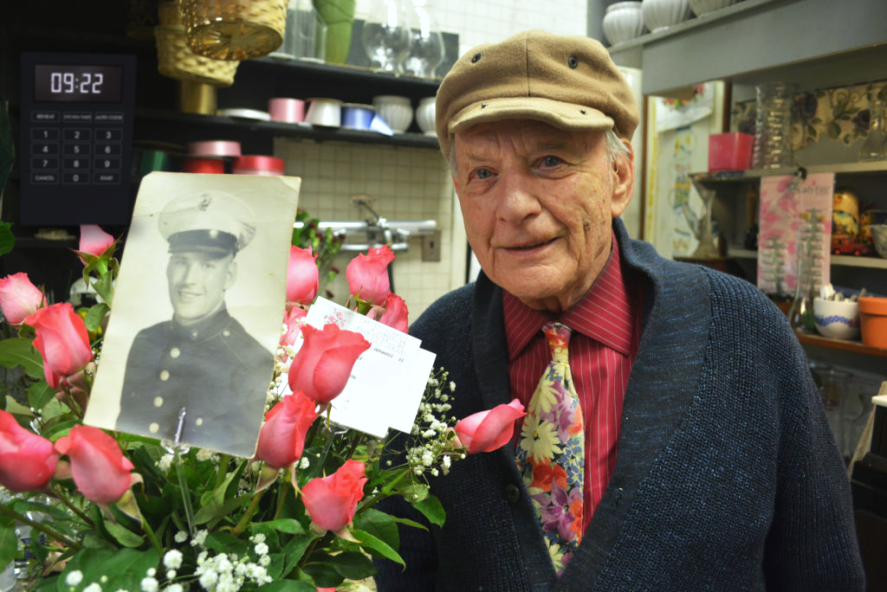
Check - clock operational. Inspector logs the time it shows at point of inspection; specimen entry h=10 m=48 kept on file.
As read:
h=9 m=22
